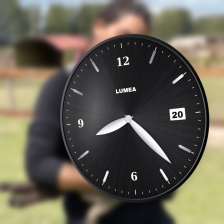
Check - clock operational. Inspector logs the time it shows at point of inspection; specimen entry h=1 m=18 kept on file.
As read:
h=8 m=23
